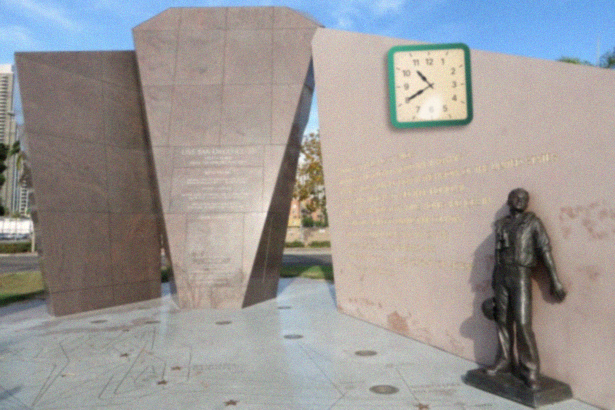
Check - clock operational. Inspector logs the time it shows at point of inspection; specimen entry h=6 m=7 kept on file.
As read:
h=10 m=40
